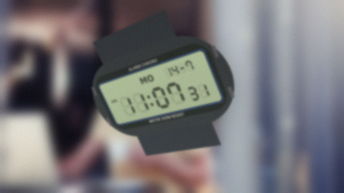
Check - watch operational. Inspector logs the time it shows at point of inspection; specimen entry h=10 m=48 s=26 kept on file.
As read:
h=11 m=7 s=31
